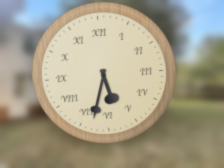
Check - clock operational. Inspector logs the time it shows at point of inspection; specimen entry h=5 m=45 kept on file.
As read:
h=5 m=33
